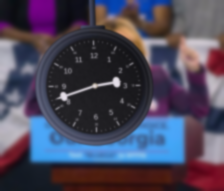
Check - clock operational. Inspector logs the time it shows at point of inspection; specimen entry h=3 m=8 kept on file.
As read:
h=2 m=42
